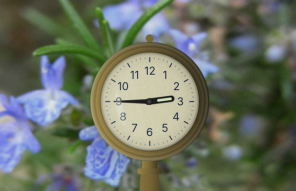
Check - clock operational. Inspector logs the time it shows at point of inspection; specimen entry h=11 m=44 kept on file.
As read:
h=2 m=45
